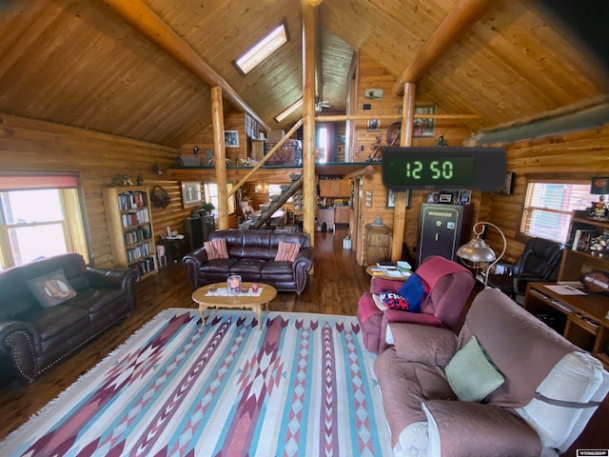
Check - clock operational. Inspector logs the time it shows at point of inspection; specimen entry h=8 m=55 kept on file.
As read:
h=12 m=50
